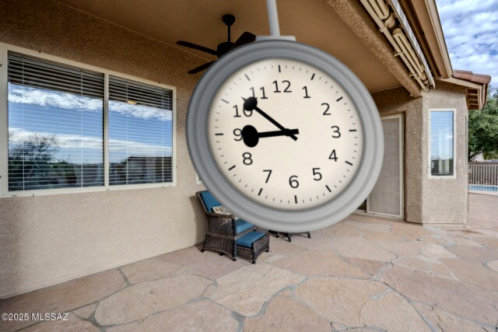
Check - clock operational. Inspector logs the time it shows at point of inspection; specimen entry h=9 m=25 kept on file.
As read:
h=8 m=52
